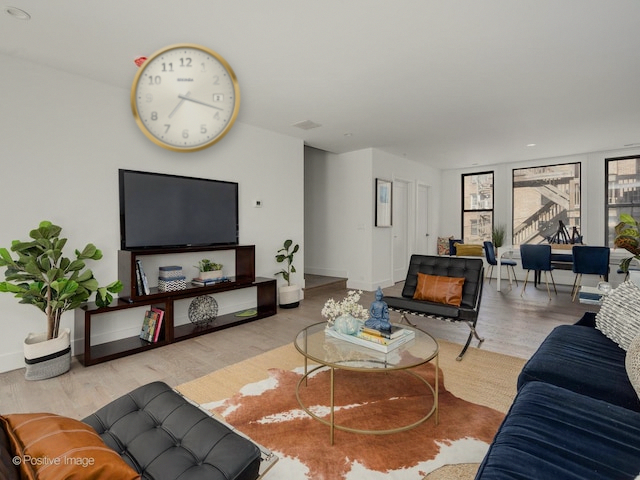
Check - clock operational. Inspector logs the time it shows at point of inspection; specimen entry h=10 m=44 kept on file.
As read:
h=7 m=18
